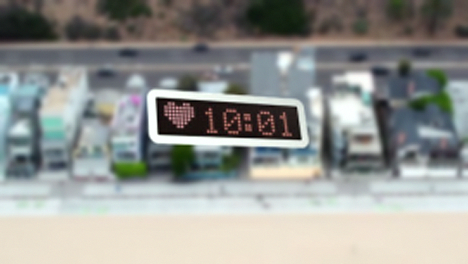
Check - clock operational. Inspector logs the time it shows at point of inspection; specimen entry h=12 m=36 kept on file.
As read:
h=10 m=1
